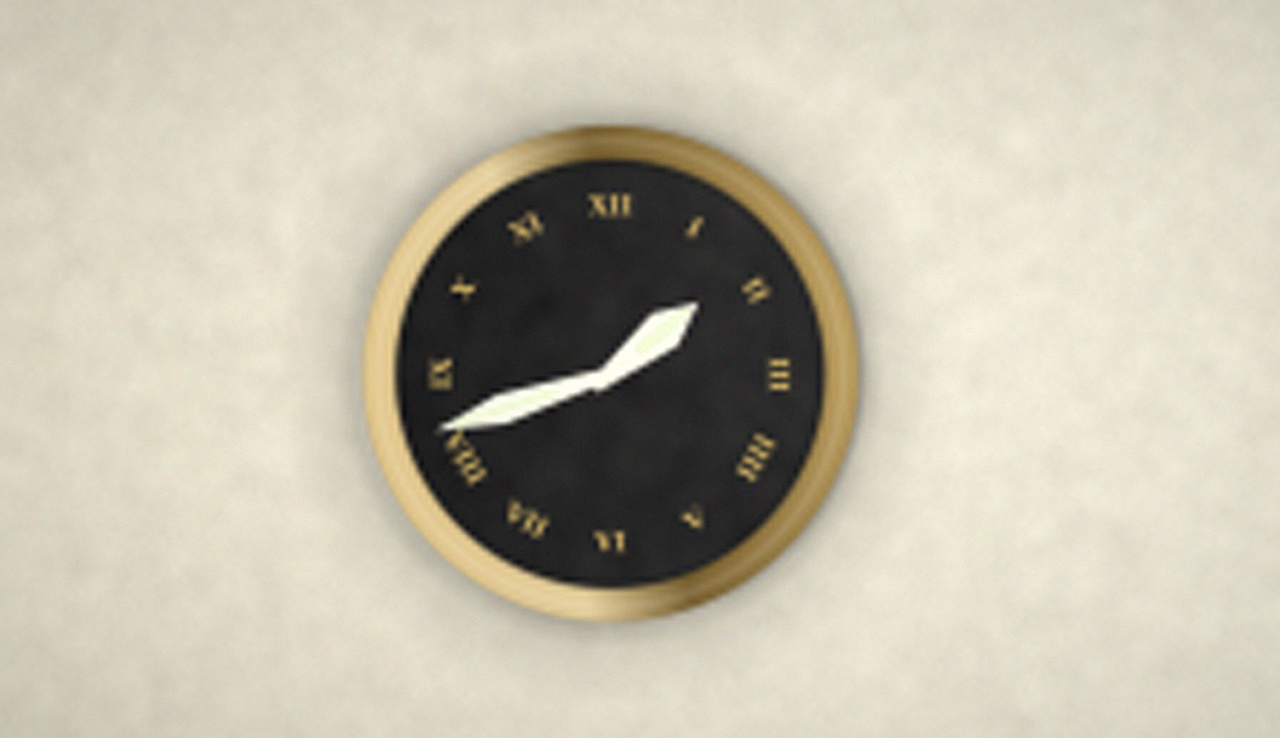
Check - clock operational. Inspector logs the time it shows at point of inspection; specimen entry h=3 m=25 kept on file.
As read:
h=1 m=42
